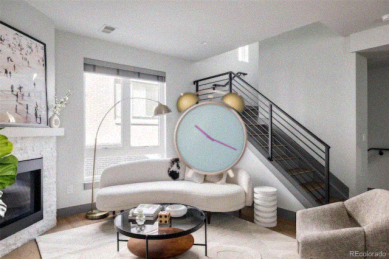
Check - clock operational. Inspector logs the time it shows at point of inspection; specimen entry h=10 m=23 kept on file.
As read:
h=10 m=19
